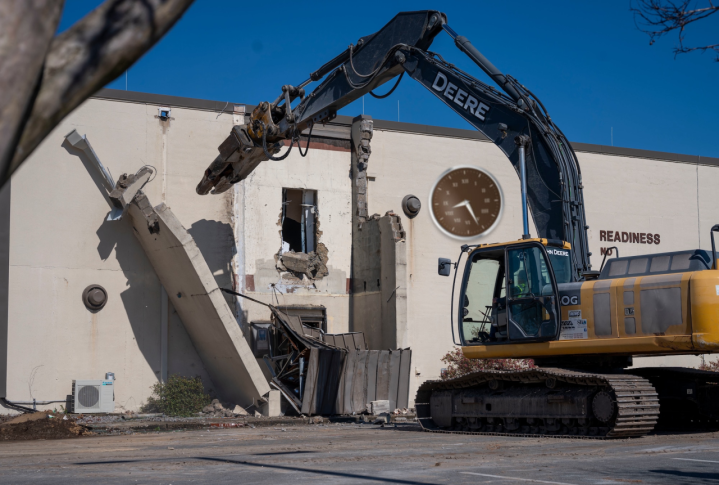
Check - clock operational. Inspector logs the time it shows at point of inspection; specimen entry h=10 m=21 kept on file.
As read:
h=8 m=26
